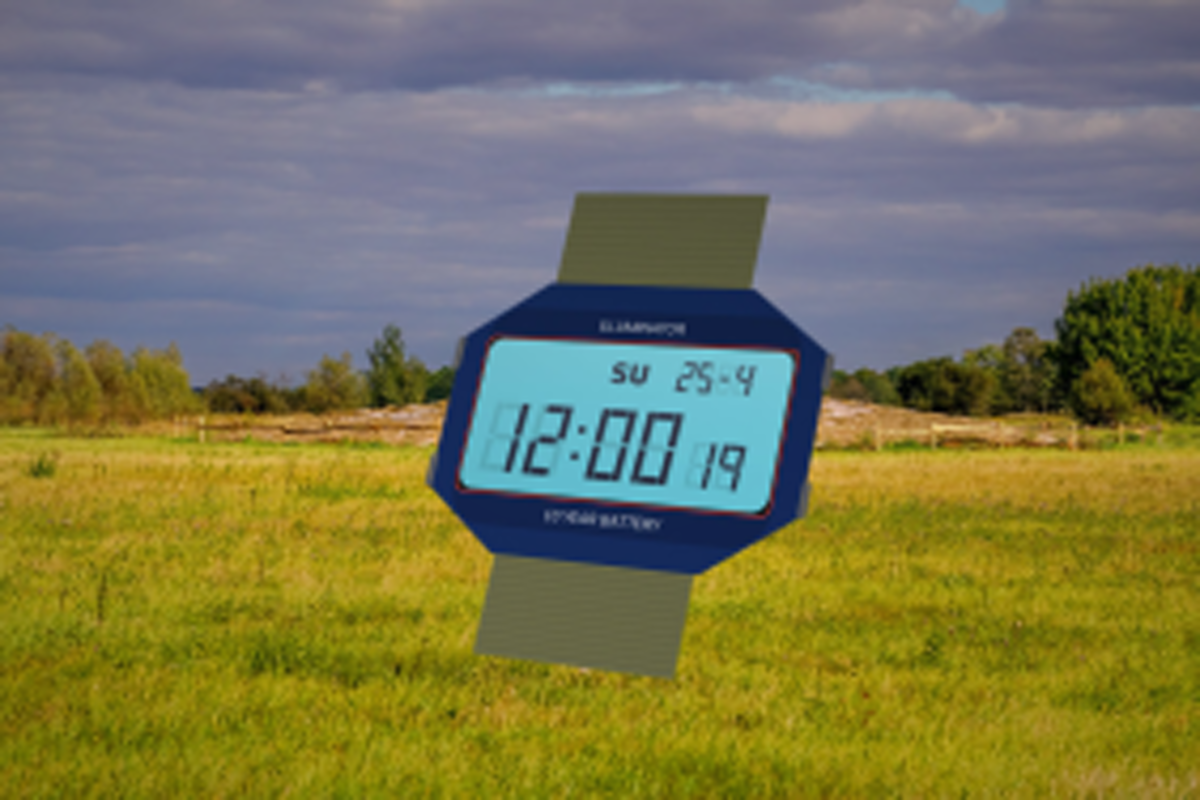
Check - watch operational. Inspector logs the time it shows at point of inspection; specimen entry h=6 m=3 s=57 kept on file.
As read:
h=12 m=0 s=19
